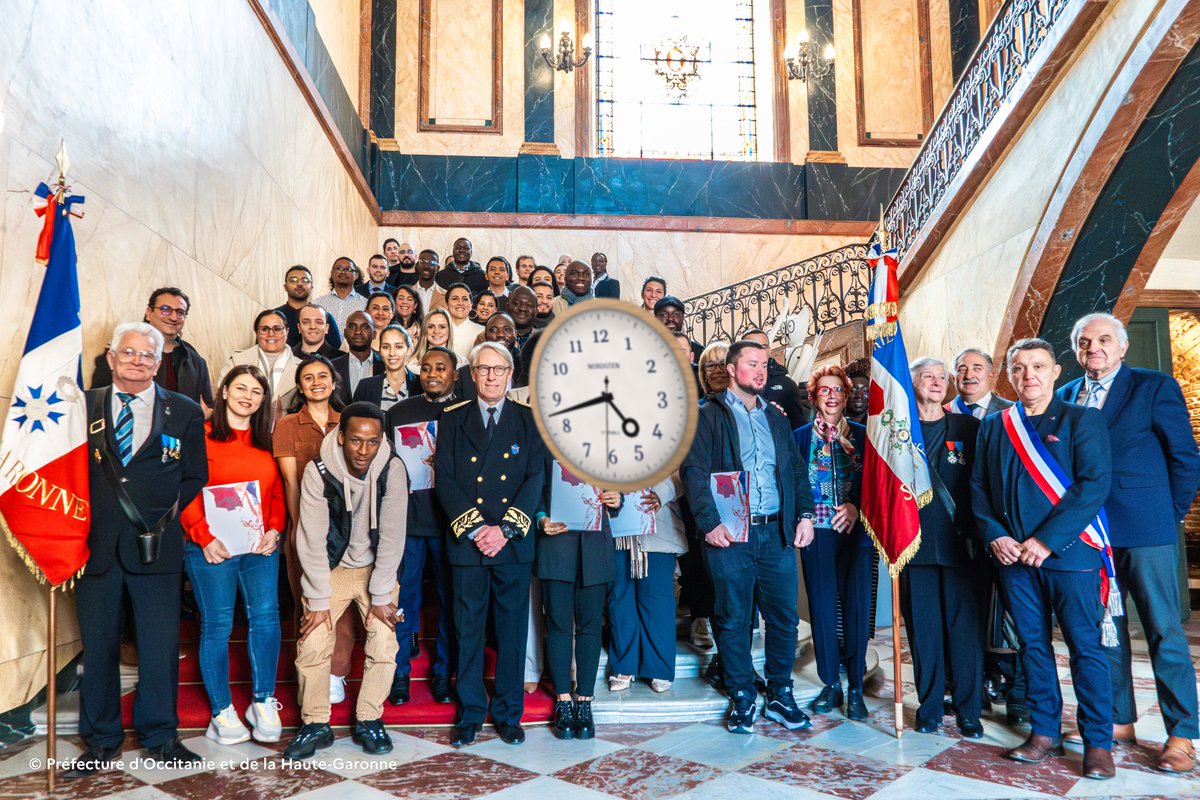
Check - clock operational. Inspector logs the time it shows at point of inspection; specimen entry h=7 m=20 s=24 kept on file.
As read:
h=4 m=42 s=31
